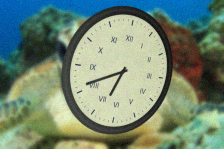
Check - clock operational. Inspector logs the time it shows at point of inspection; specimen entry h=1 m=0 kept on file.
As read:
h=6 m=41
